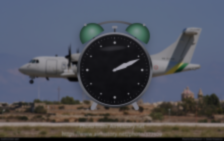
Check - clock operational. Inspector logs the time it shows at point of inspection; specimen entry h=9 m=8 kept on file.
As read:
h=2 m=11
